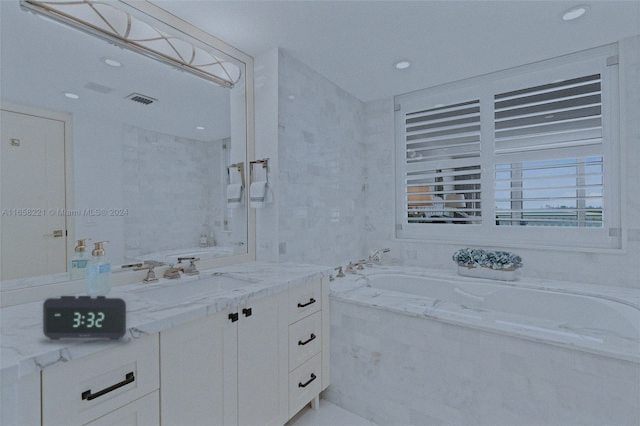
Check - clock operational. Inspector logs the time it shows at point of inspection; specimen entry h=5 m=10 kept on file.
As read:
h=3 m=32
